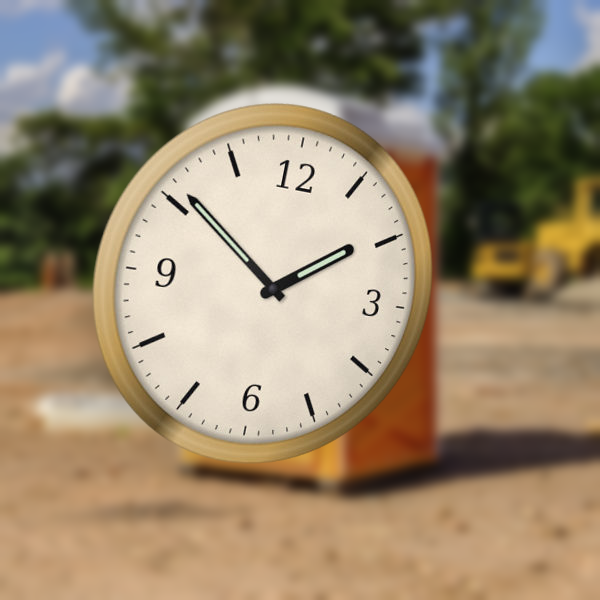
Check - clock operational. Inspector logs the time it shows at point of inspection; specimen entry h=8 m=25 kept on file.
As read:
h=1 m=51
